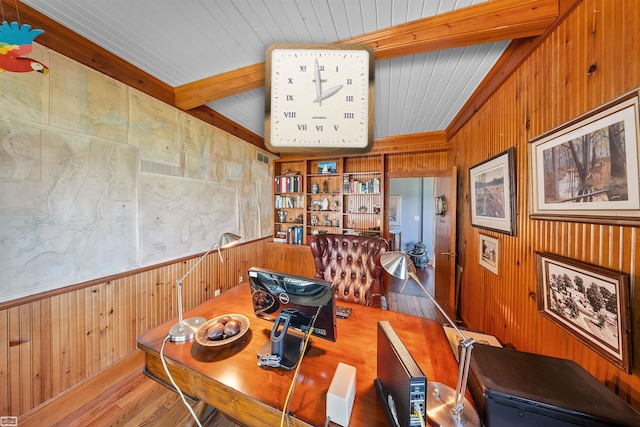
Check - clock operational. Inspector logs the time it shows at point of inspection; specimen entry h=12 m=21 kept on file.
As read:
h=1 m=59
